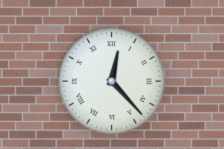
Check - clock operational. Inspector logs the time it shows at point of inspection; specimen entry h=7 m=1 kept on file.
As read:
h=12 m=23
